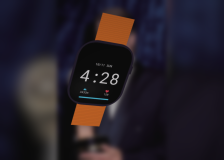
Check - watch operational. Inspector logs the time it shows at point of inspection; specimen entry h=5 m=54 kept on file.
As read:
h=4 m=28
